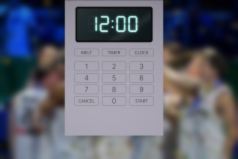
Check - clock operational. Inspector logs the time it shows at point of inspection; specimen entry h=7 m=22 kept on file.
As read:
h=12 m=0
